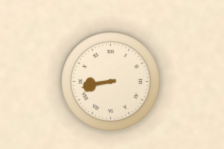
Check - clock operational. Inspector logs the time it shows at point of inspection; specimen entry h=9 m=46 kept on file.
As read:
h=8 m=43
